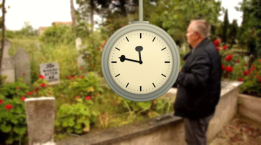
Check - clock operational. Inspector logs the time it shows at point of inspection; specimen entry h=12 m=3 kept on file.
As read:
h=11 m=47
